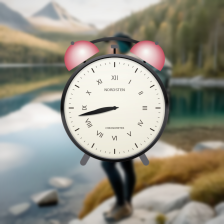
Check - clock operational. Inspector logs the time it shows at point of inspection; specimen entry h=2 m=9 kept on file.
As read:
h=8 m=43
